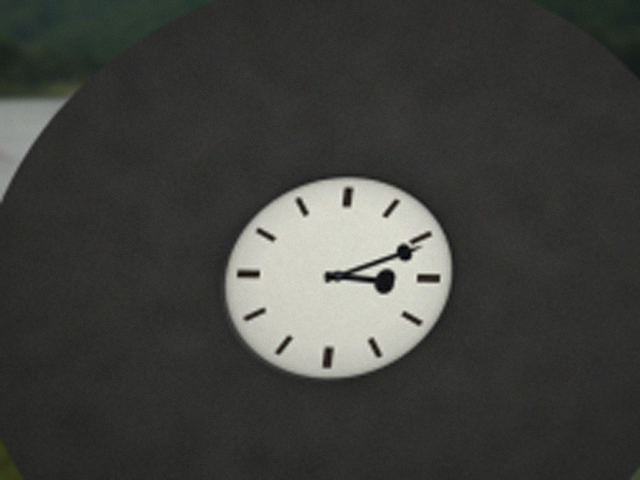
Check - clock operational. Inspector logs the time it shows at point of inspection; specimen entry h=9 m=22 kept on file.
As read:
h=3 m=11
